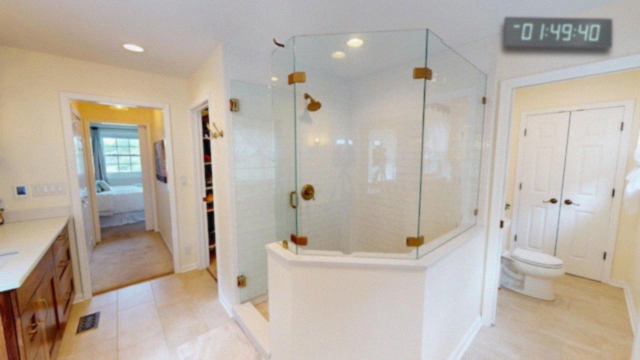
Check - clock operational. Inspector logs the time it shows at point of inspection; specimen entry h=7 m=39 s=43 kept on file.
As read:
h=1 m=49 s=40
